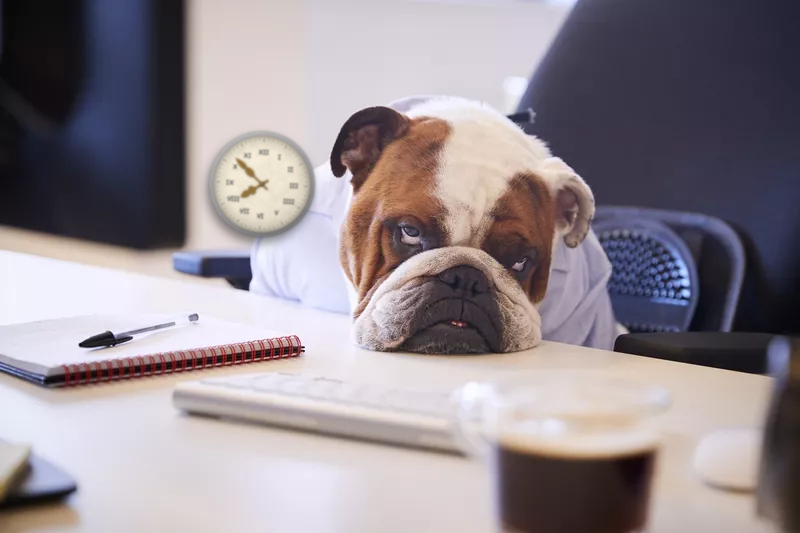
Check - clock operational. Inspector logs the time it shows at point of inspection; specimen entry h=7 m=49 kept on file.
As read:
h=7 m=52
